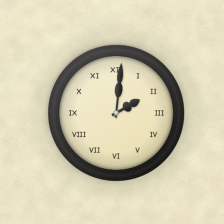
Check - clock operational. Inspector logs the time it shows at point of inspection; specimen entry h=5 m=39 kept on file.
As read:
h=2 m=1
